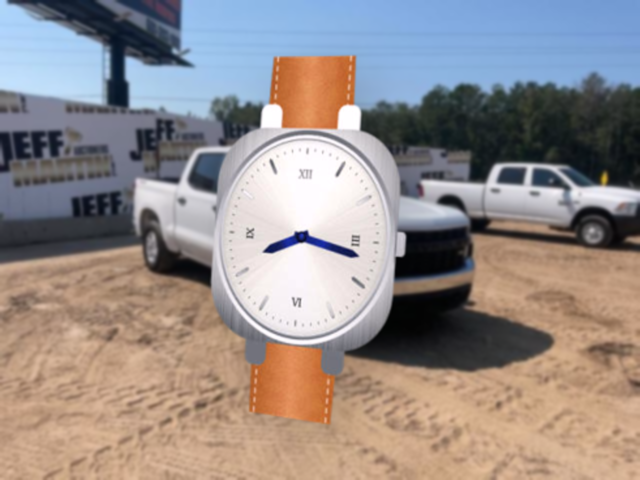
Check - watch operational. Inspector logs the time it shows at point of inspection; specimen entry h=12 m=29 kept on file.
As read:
h=8 m=17
